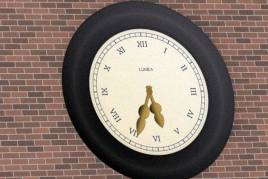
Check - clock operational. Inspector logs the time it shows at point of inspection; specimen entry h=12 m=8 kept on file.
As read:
h=5 m=34
